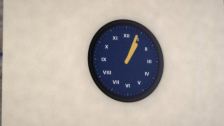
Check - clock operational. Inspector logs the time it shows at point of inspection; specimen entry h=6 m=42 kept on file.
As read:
h=1 m=4
